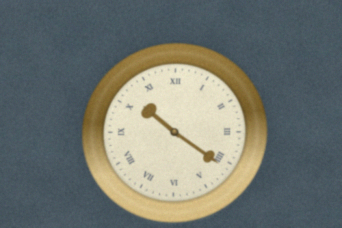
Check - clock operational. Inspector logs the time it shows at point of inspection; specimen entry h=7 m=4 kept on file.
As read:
h=10 m=21
